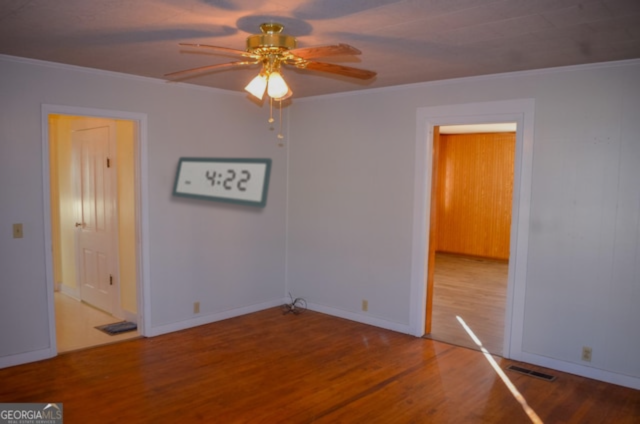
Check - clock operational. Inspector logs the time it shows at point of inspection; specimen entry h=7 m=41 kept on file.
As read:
h=4 m=22
